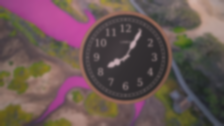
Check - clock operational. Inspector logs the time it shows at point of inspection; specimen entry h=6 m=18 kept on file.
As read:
h=8 m=5
